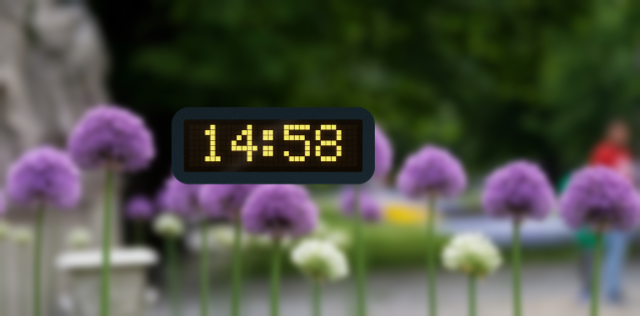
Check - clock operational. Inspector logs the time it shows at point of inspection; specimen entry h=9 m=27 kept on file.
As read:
h=14 m=58
